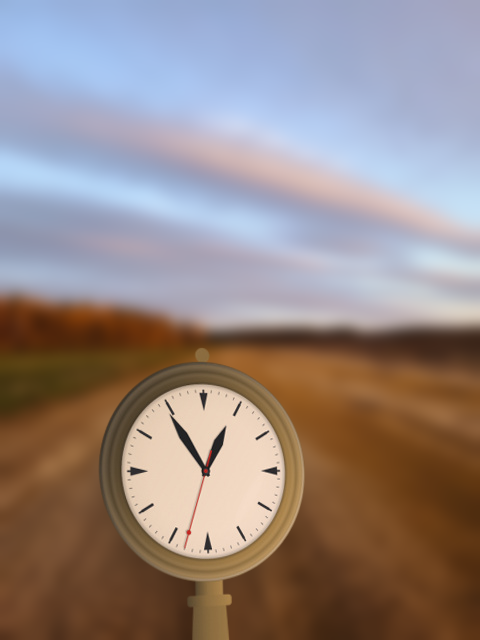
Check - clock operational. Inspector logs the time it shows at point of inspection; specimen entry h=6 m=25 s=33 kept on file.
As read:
h=12 m=54 s=33
